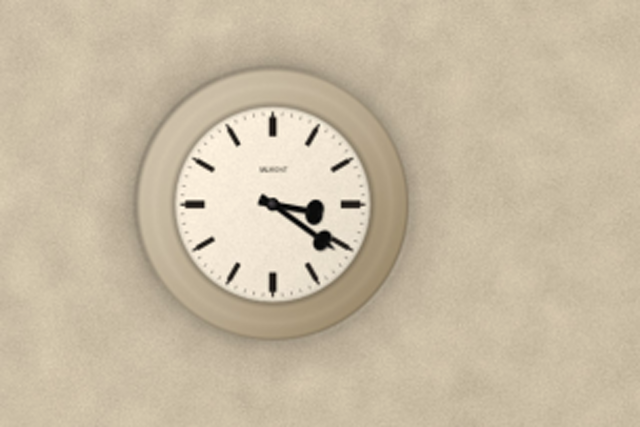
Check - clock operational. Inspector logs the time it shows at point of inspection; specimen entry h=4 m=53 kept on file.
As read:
h=3 m=21
